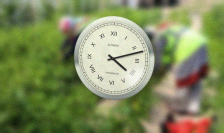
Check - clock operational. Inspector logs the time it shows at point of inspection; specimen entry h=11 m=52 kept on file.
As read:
h=4 m=12
